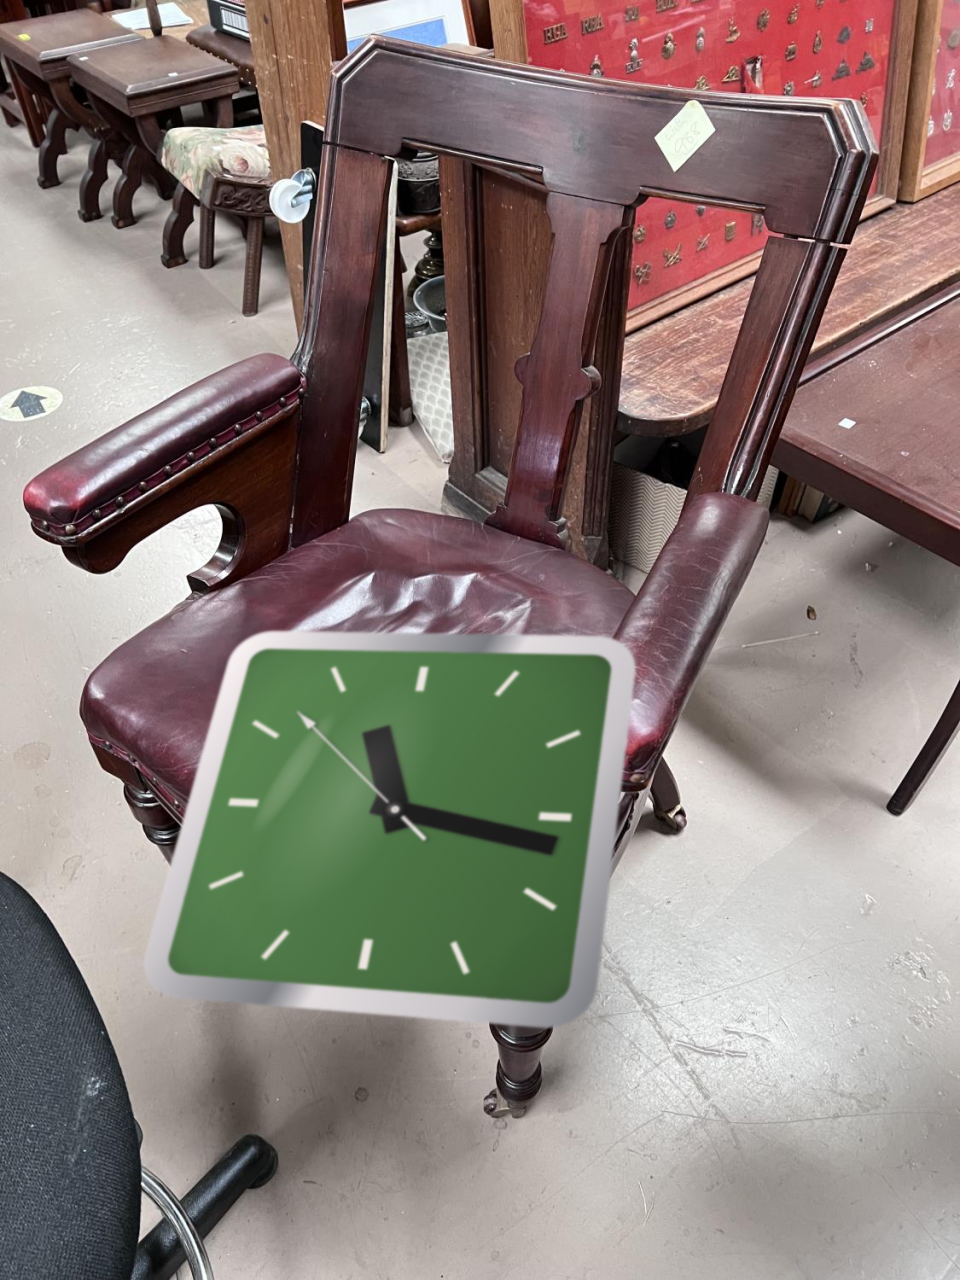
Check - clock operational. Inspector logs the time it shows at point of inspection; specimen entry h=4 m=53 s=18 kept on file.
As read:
h=11 m=16 s=52
